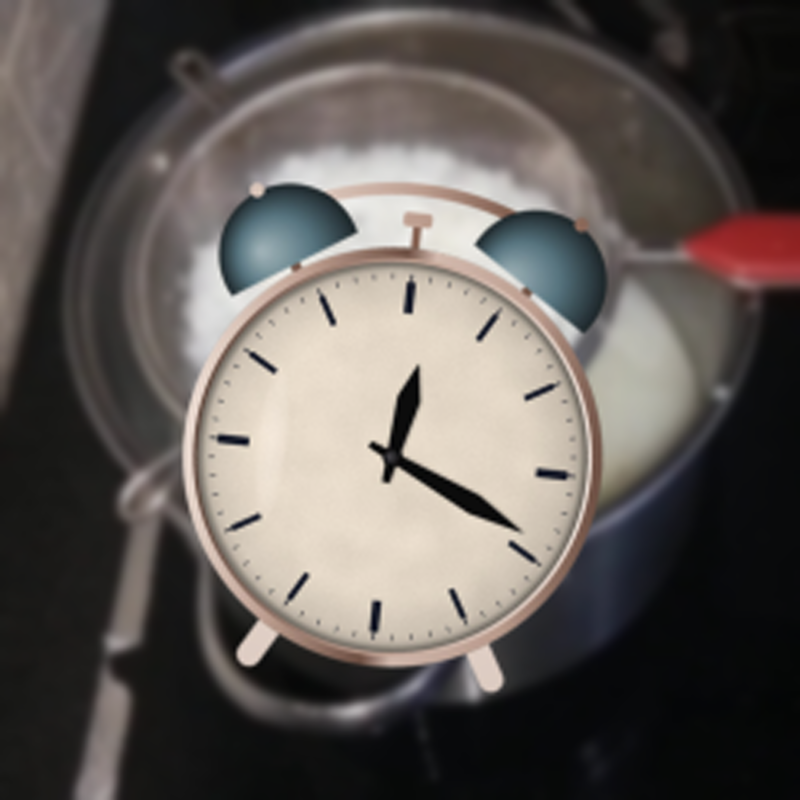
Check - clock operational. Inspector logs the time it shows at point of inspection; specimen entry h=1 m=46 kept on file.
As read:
h=12 m=19
